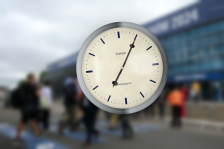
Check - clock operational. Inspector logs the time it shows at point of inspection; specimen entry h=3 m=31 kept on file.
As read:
h=7 m=5
